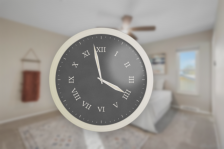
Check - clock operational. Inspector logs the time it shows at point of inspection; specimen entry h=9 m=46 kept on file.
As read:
h=3 m=58
